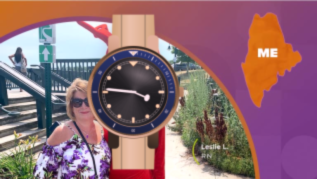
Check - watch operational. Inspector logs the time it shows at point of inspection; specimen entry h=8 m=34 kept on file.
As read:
h=3 m=46
